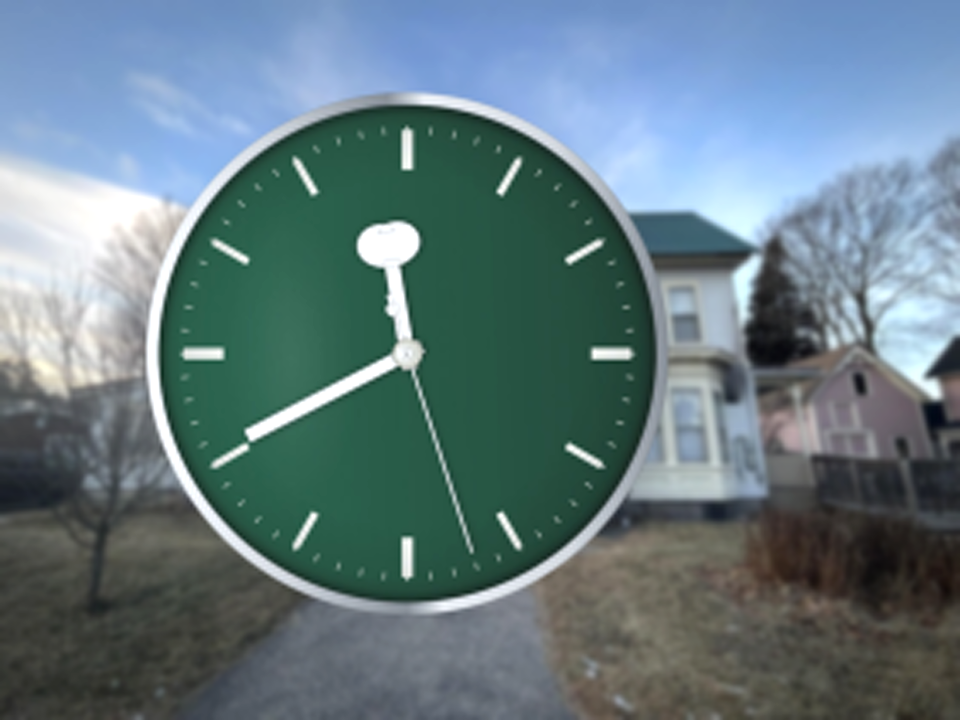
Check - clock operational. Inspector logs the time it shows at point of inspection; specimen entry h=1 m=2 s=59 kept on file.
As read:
h=11 m=40 s=27
